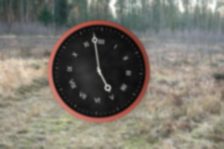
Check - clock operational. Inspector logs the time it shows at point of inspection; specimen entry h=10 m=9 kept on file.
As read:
h=4 m=58
